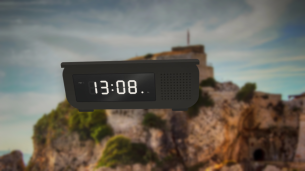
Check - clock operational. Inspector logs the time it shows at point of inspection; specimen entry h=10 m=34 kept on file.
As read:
h=13 m=8
